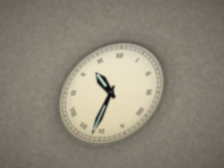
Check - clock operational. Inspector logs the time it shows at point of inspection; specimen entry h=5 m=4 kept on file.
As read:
h=10 m=32
